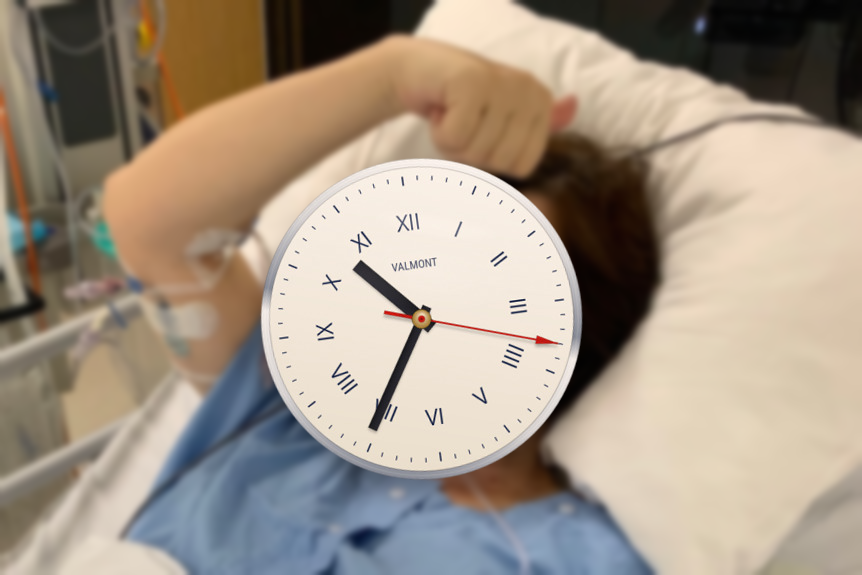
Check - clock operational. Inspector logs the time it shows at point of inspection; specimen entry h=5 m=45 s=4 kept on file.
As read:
h=10 m=35 s=18
